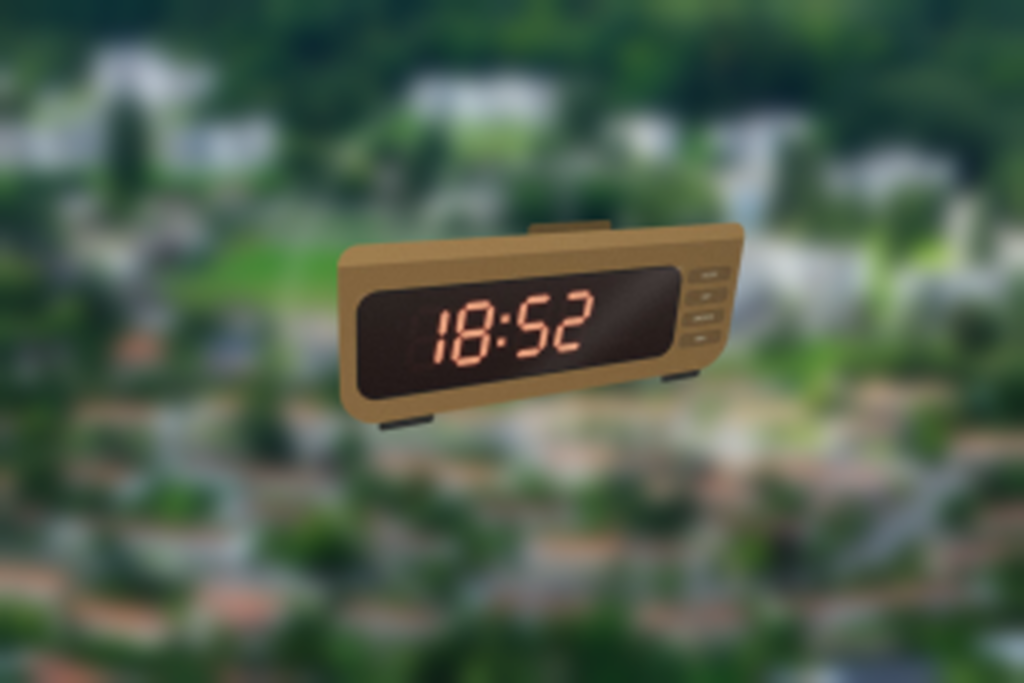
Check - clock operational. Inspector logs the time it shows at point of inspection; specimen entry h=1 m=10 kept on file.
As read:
h=18 m=52
